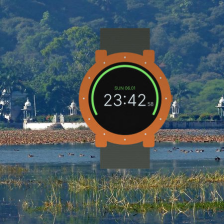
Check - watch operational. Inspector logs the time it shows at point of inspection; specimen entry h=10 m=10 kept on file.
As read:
h=23 m=42
